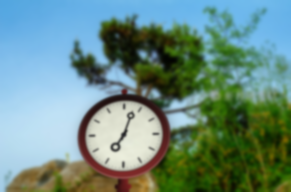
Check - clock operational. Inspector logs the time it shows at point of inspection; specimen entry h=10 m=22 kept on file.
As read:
h=7 m=3
